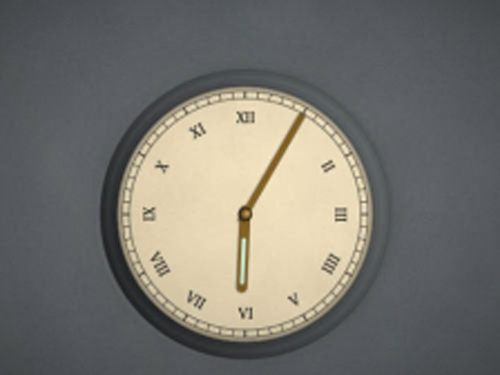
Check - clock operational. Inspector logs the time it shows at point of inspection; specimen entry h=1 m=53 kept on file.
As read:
h=6 m=5
